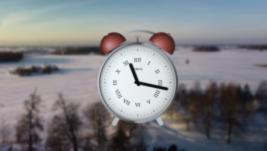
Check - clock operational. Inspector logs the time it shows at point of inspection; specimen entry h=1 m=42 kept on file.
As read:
h=11 m=17
